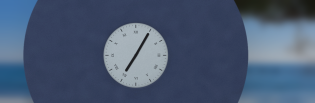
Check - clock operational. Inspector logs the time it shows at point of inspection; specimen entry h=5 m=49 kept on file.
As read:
h=7 m=5
